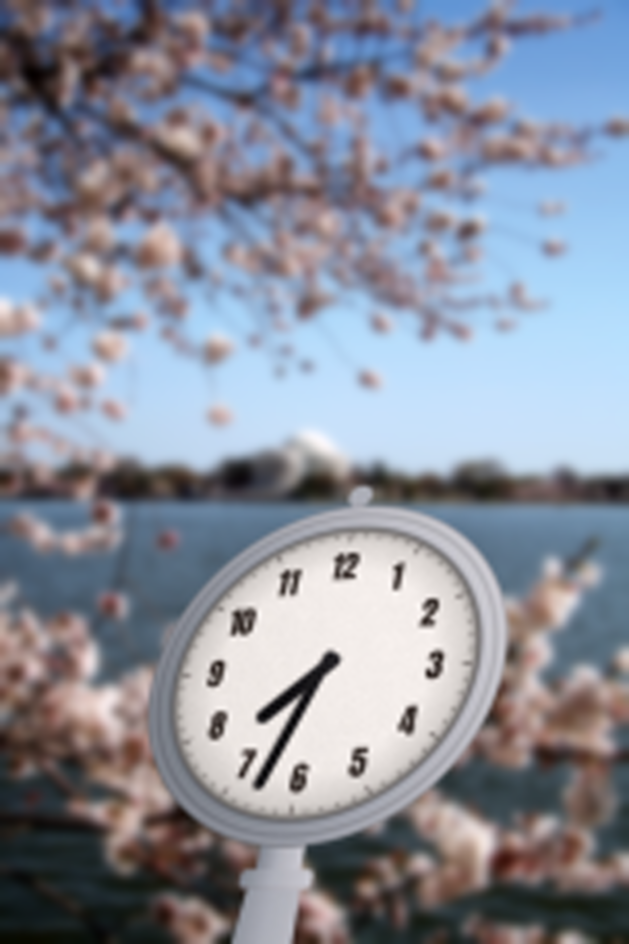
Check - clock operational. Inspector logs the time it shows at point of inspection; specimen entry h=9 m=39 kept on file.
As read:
h=7 m=33
